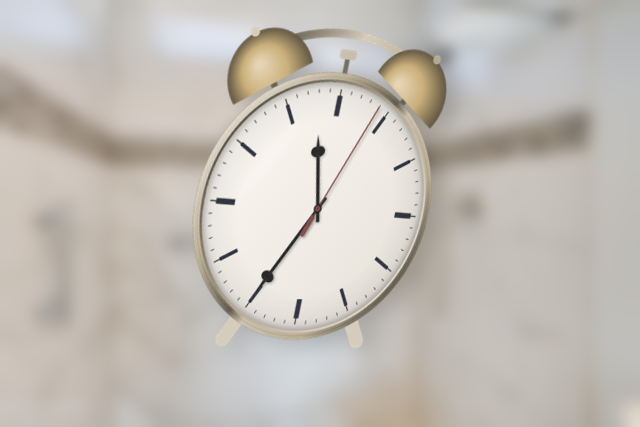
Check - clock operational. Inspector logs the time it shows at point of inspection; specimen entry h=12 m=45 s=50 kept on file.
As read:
h=11 m=35 s=4
